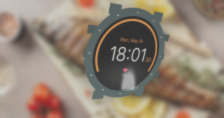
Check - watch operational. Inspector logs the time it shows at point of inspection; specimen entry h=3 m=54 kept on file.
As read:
h=18 m=1
